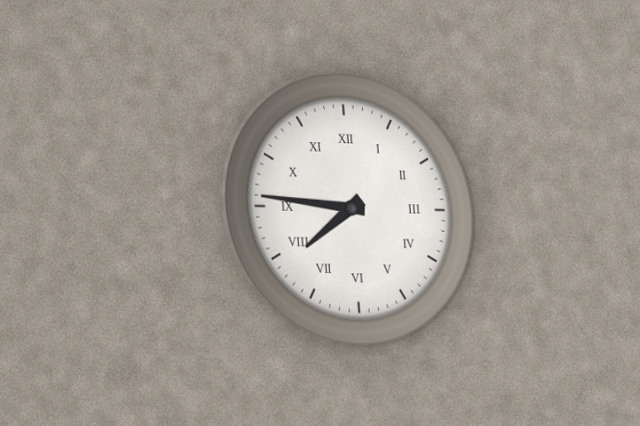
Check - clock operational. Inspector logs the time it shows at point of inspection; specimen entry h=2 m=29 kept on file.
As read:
h=7 m=46
